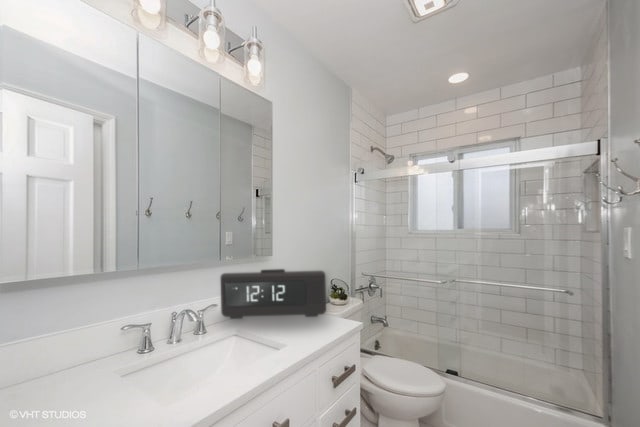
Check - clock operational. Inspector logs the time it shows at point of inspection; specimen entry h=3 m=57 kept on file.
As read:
h=12 m=12
